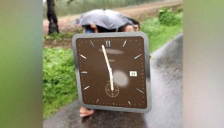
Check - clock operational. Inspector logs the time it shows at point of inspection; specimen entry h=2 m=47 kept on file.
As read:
h=5 m=58
